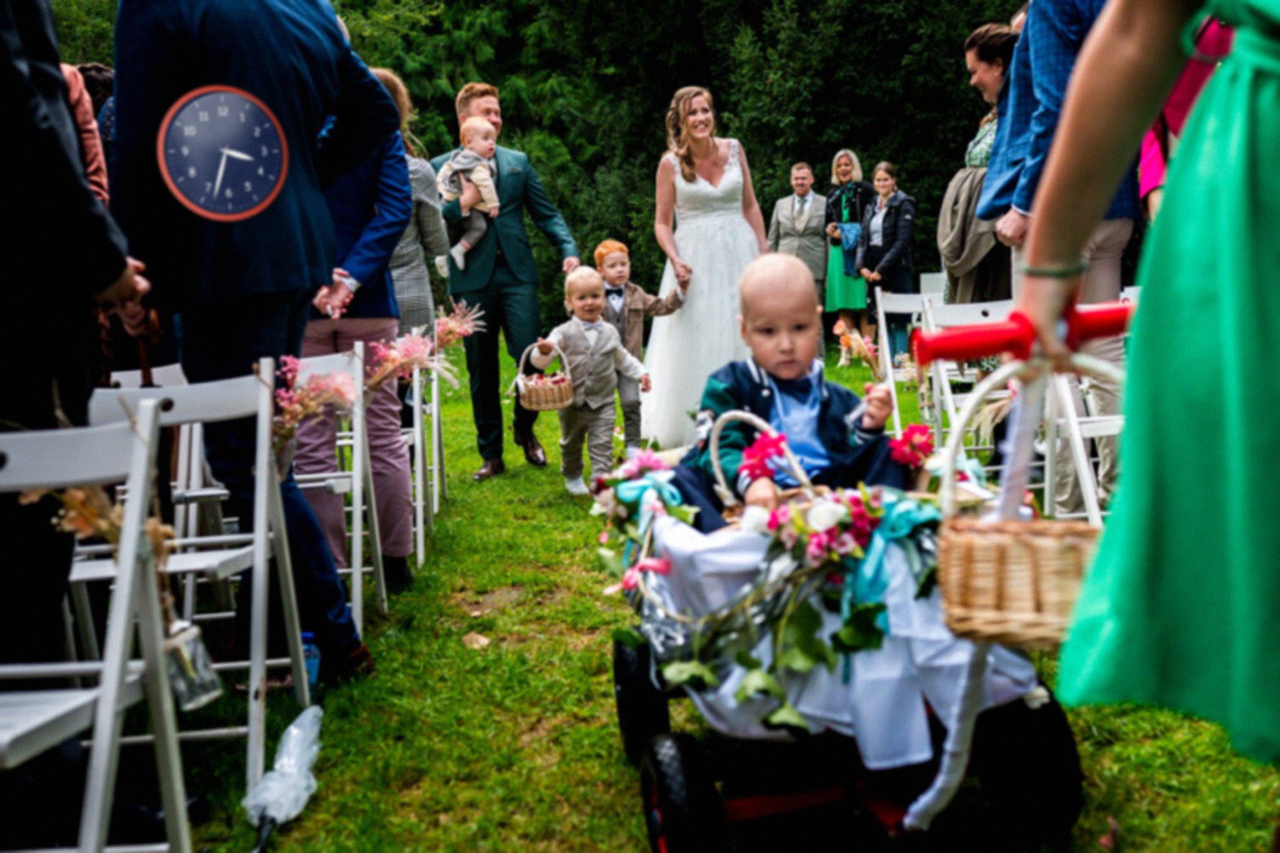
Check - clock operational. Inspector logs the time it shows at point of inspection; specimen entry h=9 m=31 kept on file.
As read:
h=3 m=33
